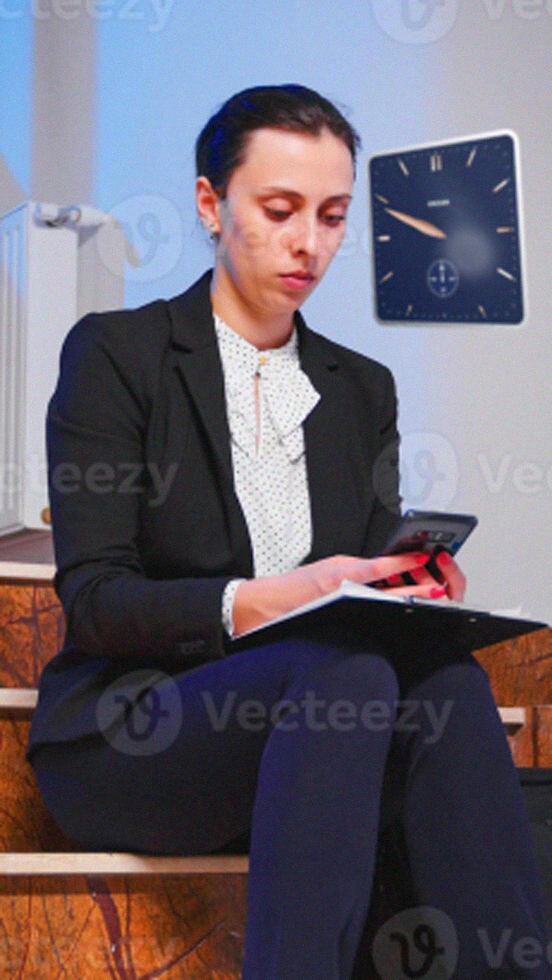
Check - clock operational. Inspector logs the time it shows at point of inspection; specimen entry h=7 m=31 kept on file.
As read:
h=9 m=49
